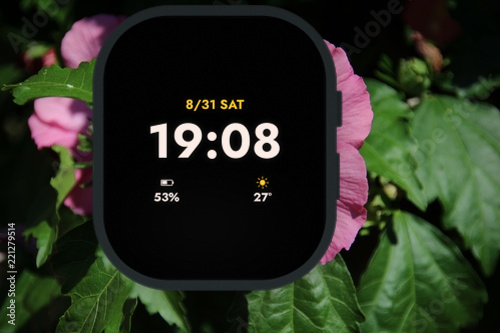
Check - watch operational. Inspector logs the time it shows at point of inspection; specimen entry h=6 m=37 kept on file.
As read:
h=19 m=8
